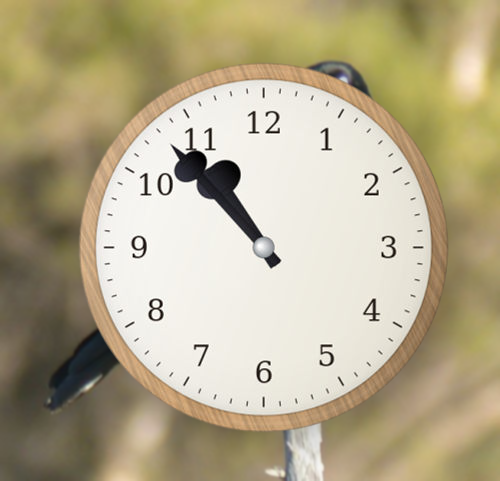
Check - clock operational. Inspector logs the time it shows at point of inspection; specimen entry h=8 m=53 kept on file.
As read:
h=10 m=53
